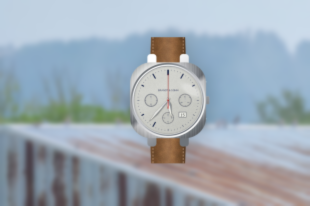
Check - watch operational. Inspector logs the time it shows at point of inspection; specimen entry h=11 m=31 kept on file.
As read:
h=5 m=37
